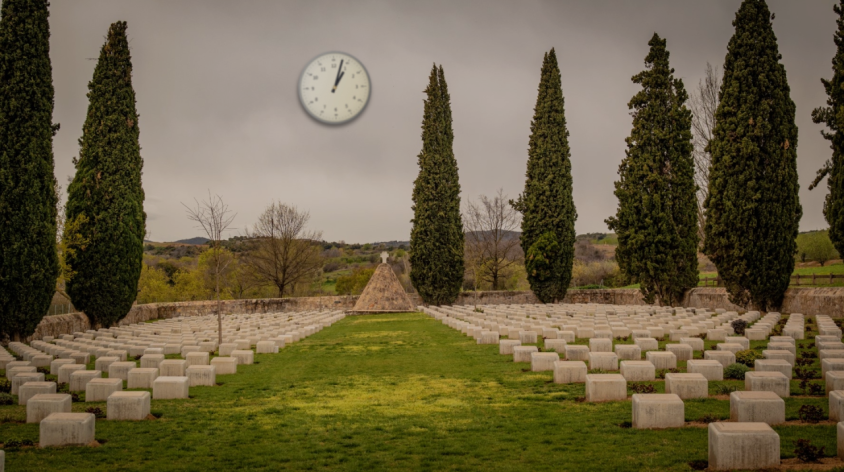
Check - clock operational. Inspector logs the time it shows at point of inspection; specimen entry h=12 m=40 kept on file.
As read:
h=1 m=3
